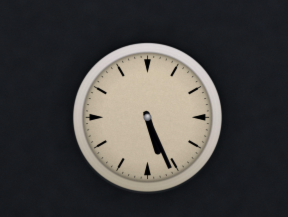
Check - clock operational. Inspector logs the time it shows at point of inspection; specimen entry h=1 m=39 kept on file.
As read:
h=5 m=26
